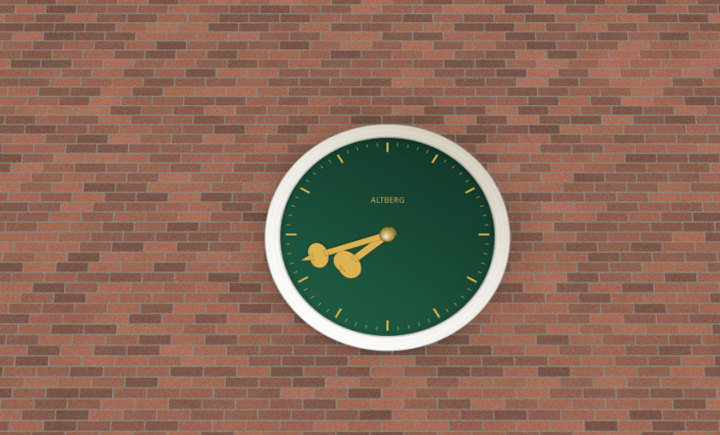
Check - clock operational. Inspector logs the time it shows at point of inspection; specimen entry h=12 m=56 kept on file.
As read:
h=7 m=42
